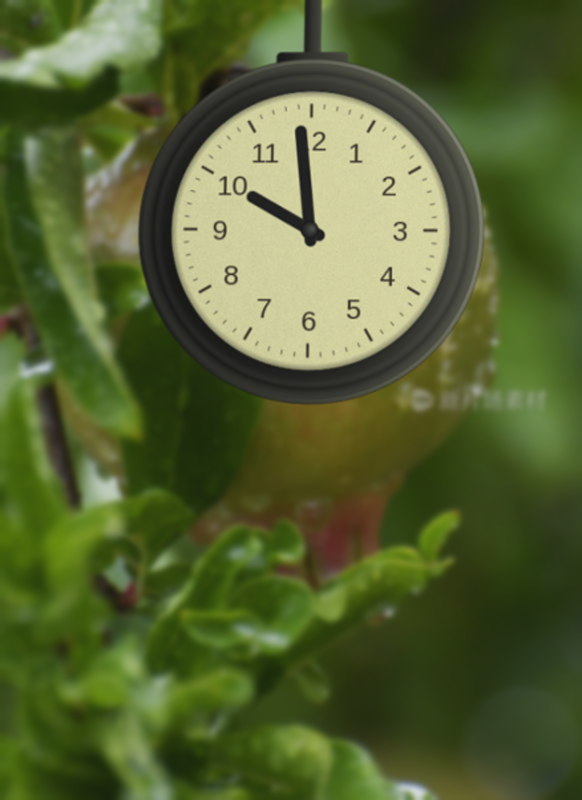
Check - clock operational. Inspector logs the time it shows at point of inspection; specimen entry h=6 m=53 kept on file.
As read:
h=9 m=59
